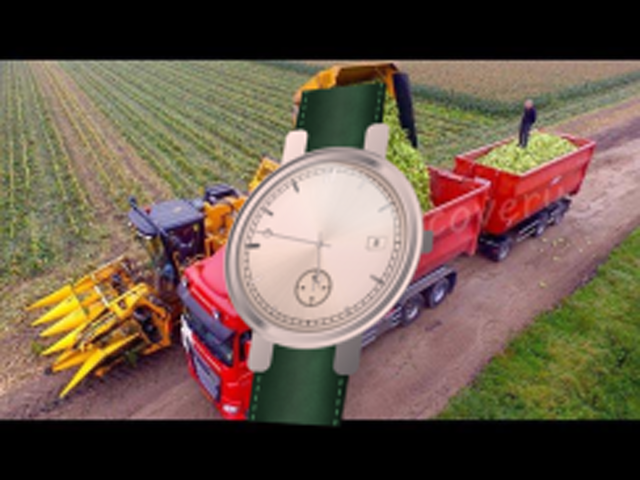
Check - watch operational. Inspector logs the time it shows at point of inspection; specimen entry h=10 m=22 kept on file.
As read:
h=5 m=47
